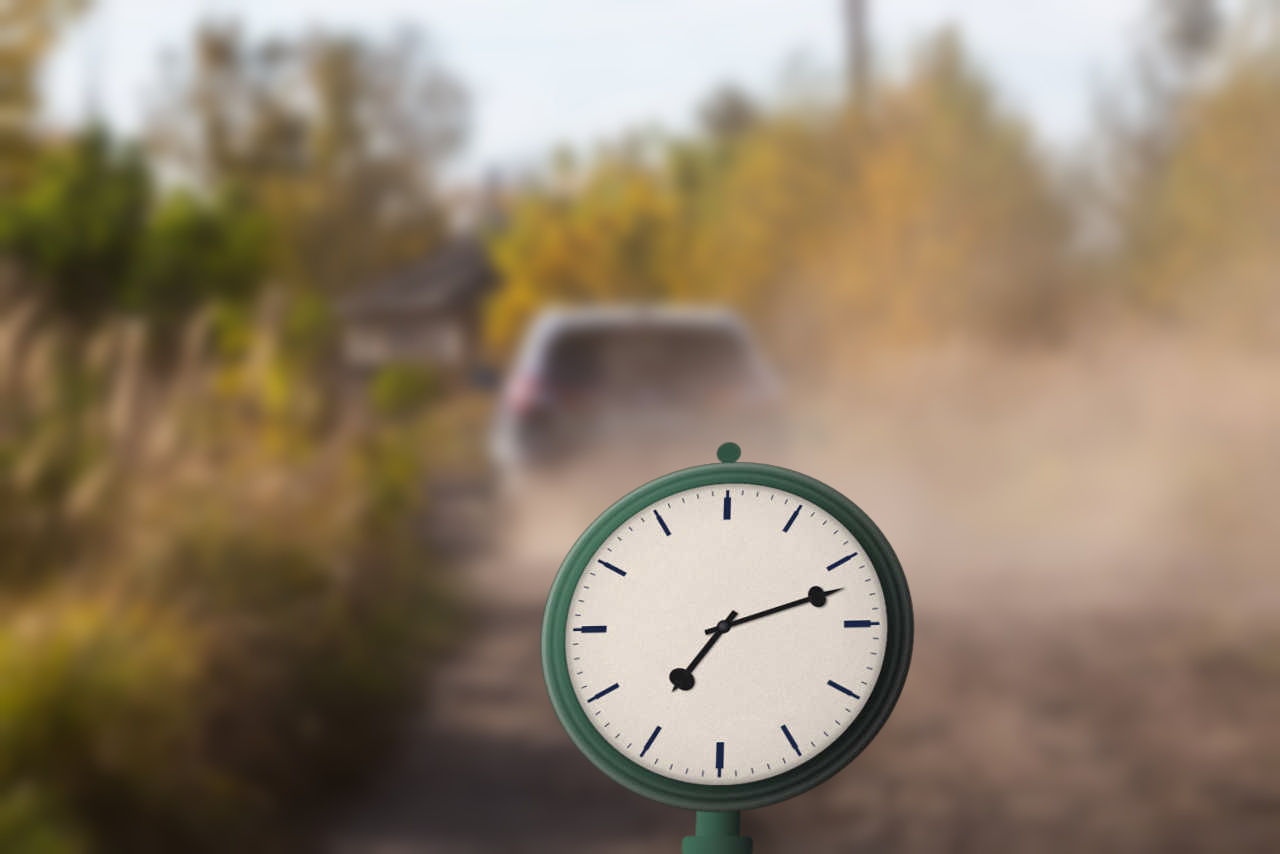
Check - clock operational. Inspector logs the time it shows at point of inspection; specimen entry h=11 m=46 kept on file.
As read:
h=7 m=12
